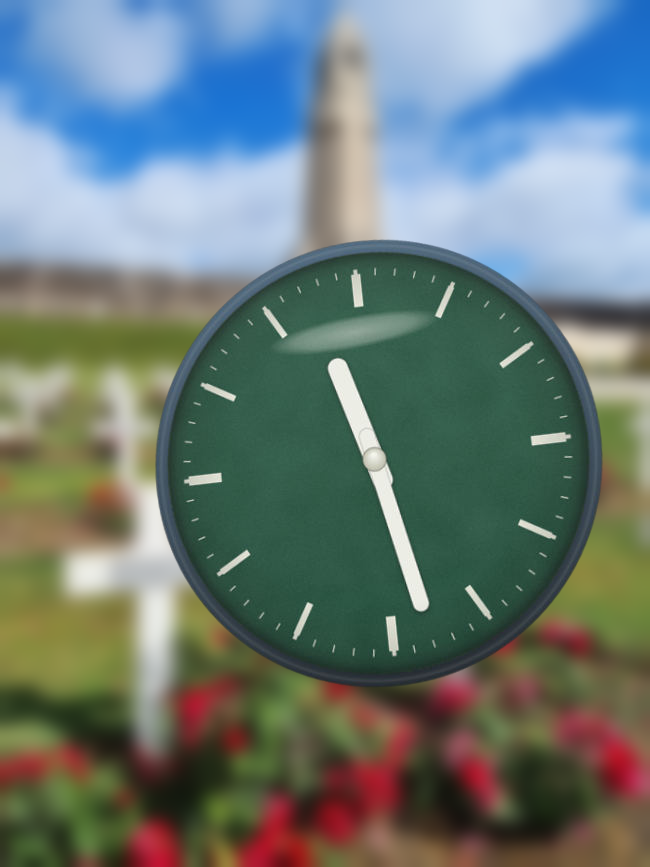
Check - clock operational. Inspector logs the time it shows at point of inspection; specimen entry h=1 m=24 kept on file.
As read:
h=11 m=28
